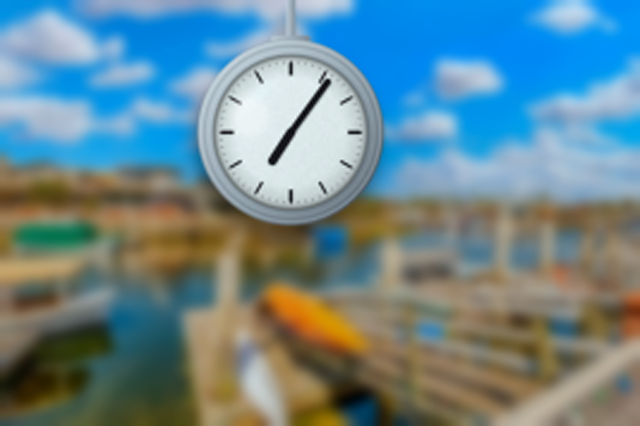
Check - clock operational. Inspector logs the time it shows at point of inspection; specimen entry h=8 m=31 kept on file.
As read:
h=7 m=6
